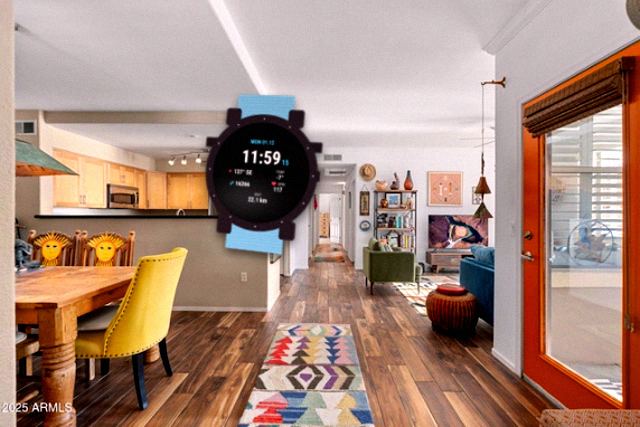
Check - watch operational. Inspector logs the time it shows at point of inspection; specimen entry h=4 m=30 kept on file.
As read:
h=11 m=59
